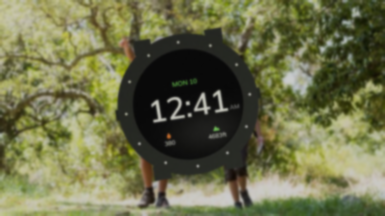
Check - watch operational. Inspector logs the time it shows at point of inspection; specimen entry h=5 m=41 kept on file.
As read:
h=12 m=41
